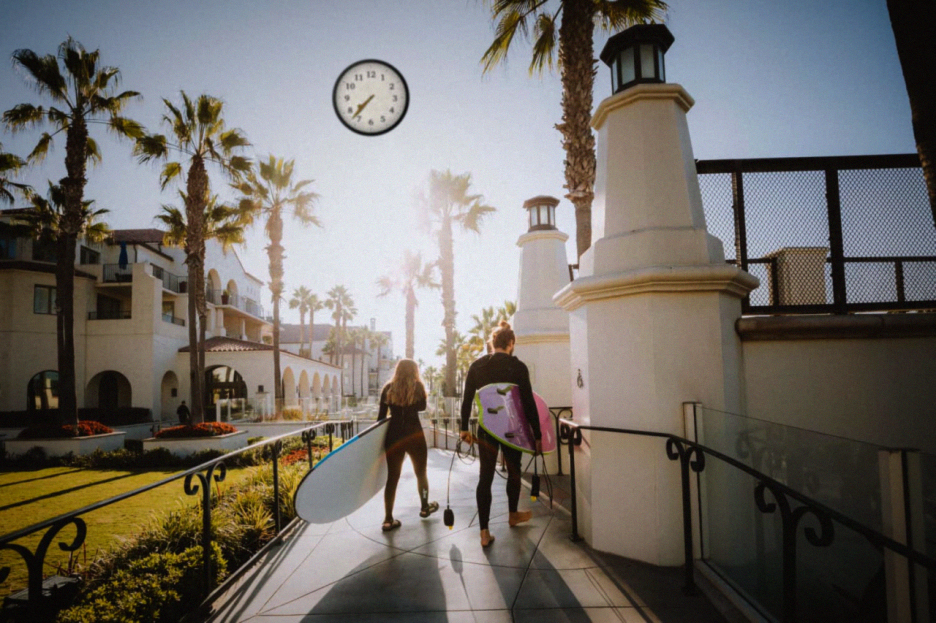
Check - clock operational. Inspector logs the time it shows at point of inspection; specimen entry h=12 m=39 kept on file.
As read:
h=7 m=37
